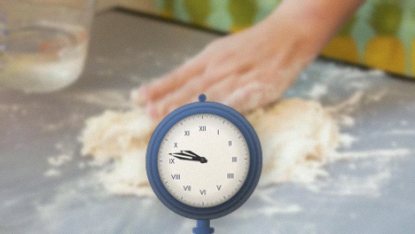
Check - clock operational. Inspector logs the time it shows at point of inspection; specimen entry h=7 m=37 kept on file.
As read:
h=9 m=47
